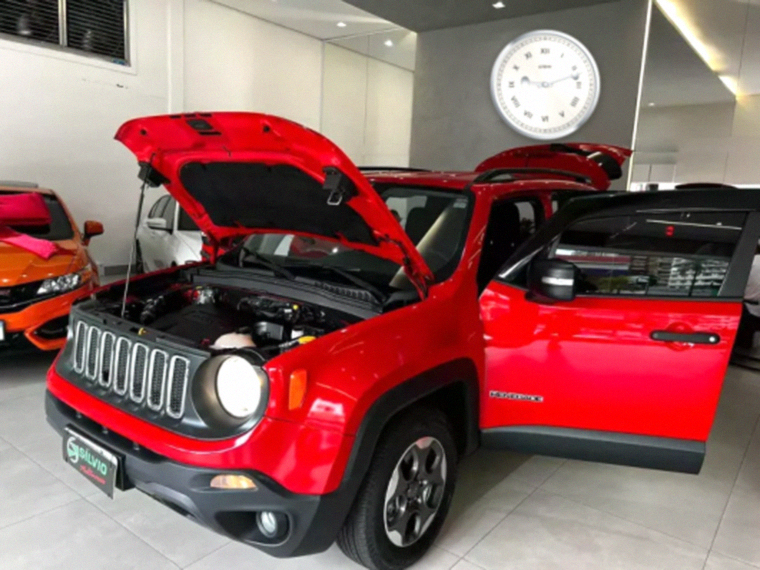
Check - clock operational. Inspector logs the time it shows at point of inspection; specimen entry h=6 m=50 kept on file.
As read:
h=9 m=12
